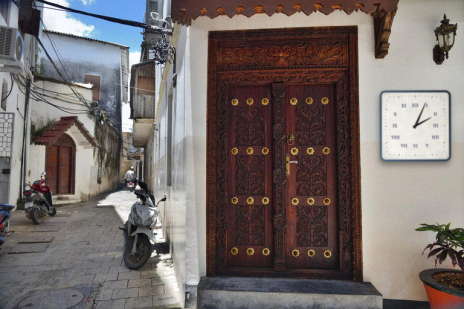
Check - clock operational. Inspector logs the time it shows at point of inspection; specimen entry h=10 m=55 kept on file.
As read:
h=2 m=4
